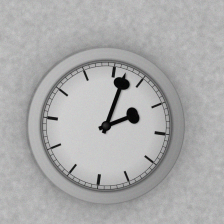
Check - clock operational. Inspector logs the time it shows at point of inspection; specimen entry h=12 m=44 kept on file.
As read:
h=2 m=2
